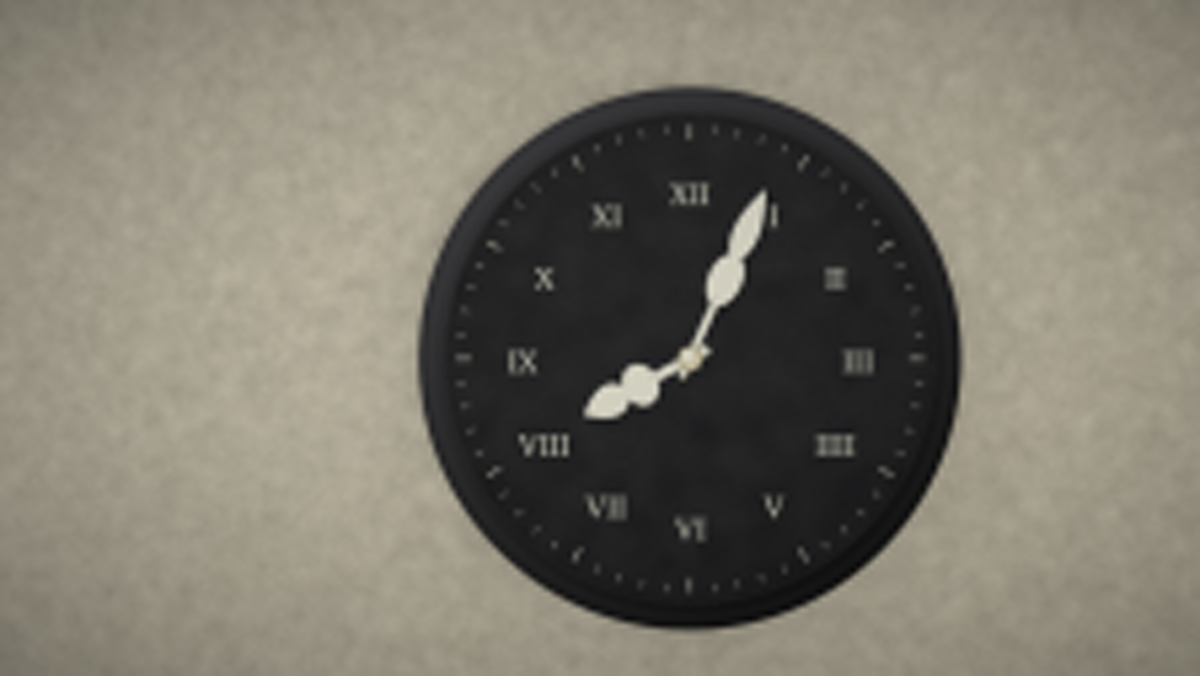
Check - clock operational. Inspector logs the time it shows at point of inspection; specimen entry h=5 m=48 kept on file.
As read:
h=8 m=4
